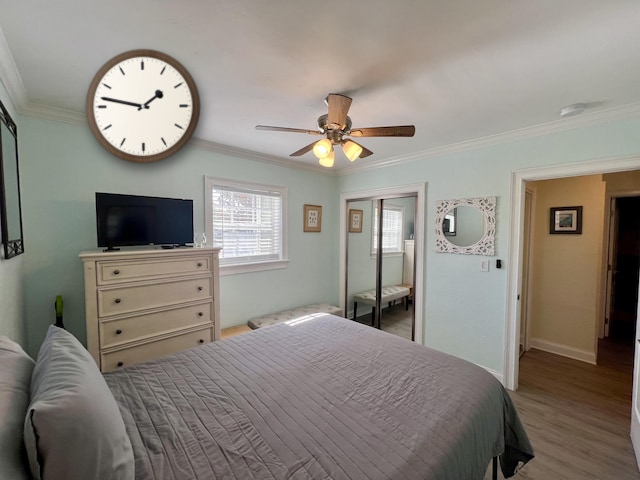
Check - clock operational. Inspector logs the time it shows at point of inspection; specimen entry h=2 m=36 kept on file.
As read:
h=1 m=47
